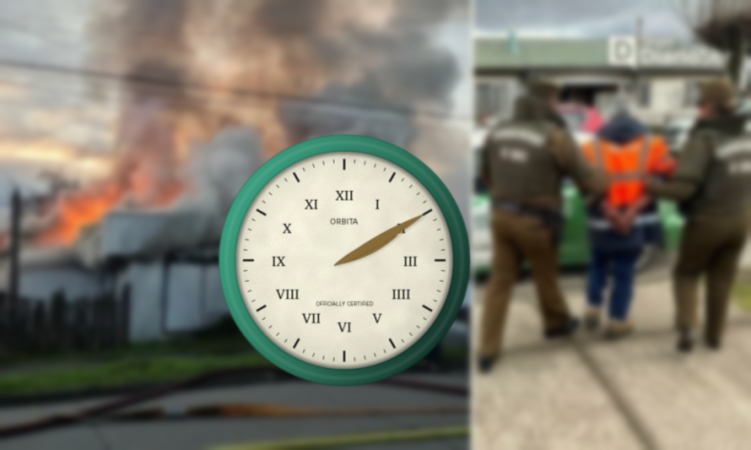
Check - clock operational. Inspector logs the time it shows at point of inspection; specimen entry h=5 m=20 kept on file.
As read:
h=2 m=10
